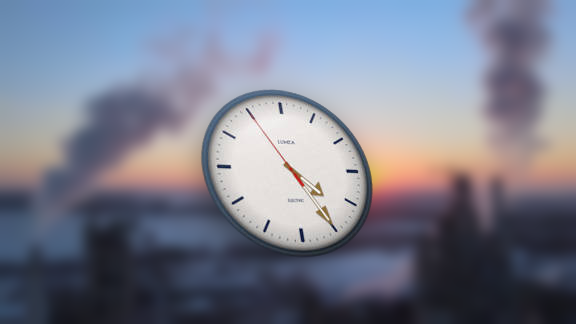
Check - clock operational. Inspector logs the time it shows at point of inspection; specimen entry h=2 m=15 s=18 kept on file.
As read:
h=4 m=24 s=55
